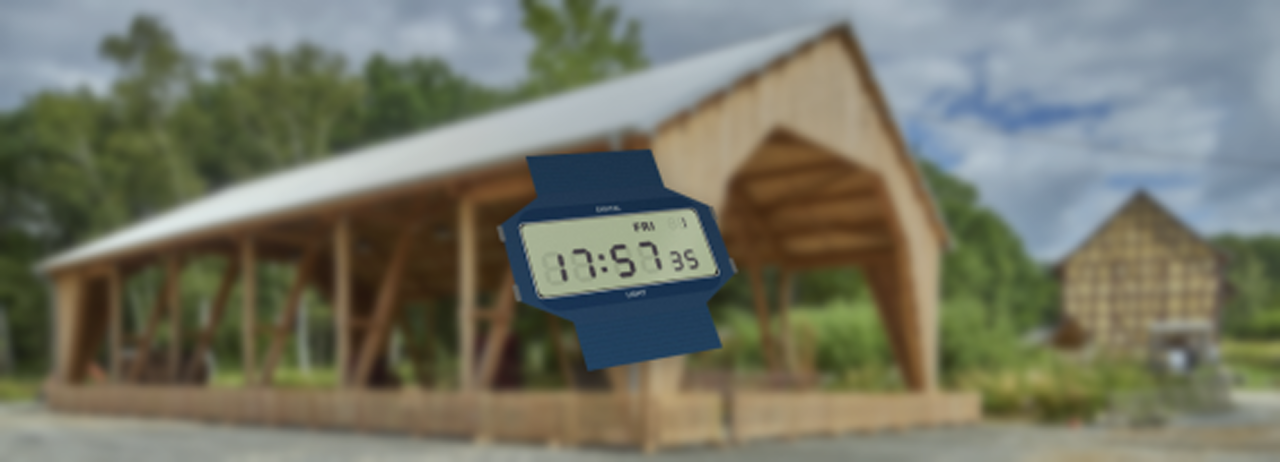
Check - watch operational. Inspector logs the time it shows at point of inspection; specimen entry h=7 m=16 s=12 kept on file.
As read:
h=17 m=57 s=35
